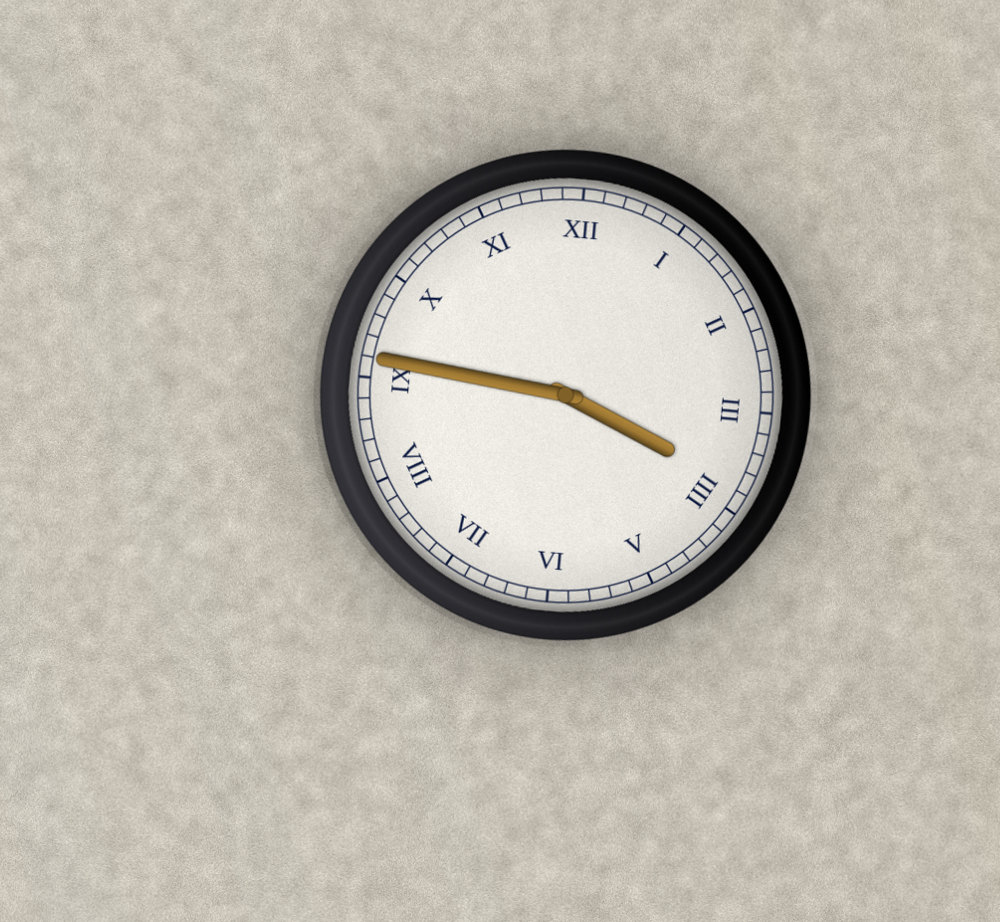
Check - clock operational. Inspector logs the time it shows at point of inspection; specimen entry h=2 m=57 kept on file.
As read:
h=3 m=46
